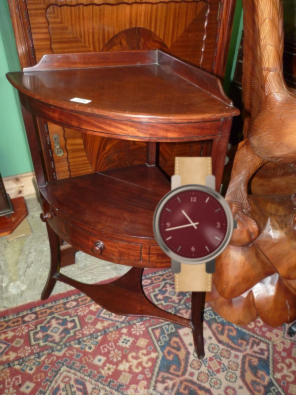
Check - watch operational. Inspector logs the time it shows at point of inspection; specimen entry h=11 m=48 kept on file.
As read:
h=10 m=43
